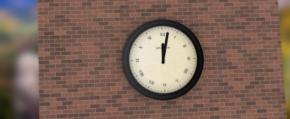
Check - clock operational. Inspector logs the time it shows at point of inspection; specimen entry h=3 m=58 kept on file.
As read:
h=12 m=2
